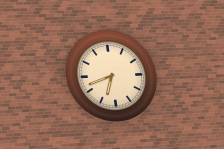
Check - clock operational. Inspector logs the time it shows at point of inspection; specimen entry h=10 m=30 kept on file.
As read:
h=6 m=42
